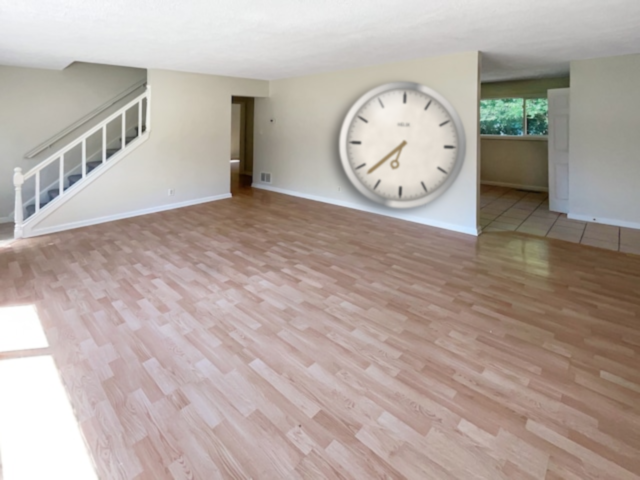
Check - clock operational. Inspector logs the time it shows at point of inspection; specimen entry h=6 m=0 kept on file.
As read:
h=6 m=38
